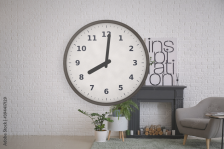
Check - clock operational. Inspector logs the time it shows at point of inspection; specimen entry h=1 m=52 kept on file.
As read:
h=8 m=1
